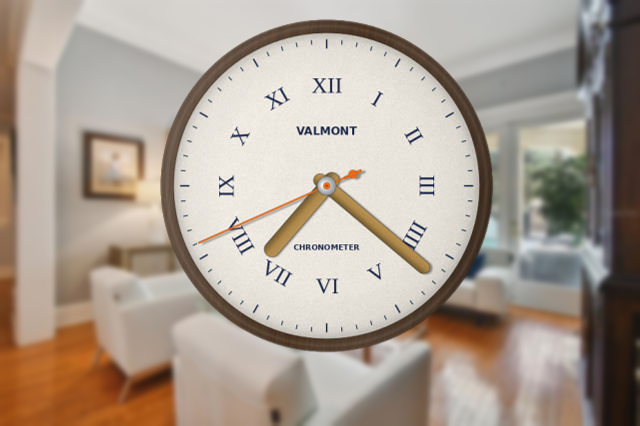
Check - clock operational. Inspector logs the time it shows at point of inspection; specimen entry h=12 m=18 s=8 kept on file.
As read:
h=7 m=21 s=41
